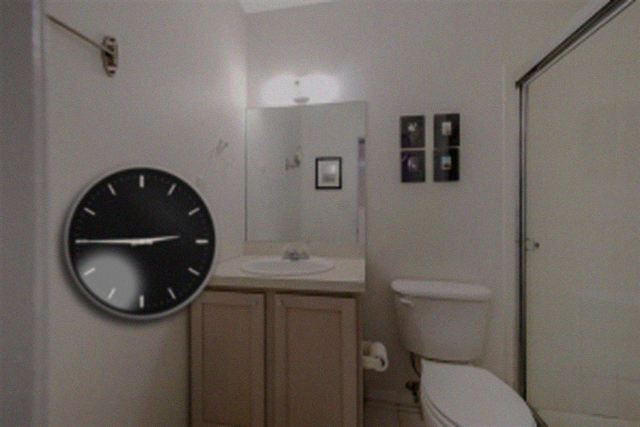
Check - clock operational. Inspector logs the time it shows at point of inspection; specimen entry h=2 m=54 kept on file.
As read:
h=2 m=45
